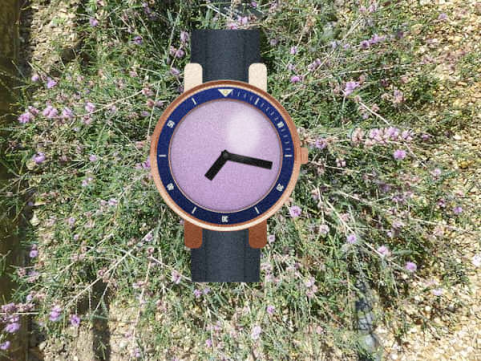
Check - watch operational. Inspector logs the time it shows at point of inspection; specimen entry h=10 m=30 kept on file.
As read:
h=7 m=17
